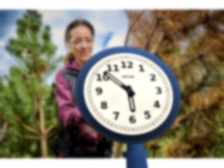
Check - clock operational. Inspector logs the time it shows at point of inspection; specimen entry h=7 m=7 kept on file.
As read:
h=5 m=52
